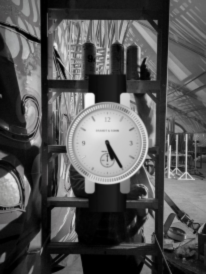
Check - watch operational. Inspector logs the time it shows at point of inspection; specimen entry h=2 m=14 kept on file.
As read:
h=5 m=25
